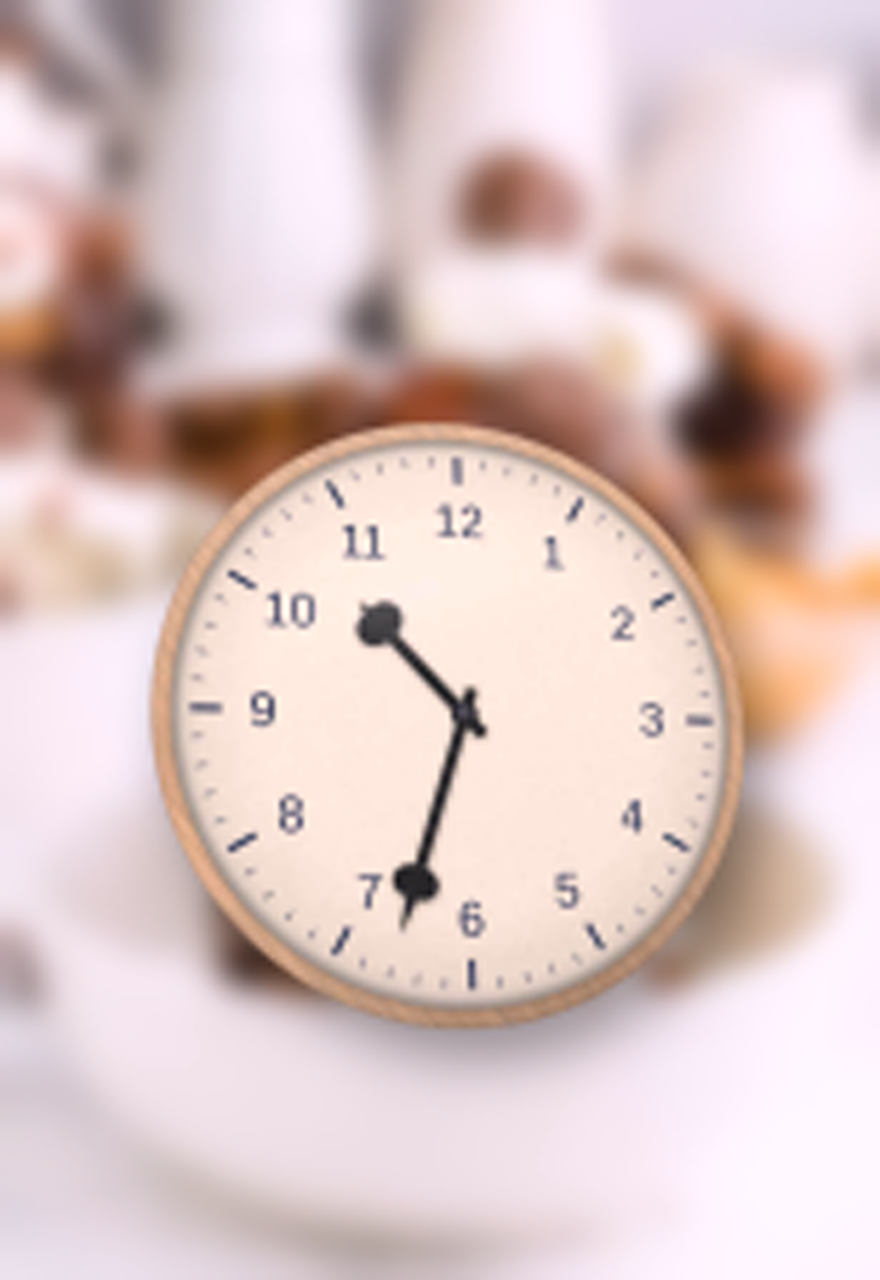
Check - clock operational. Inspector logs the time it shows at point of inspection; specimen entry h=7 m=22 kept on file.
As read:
h=10 m=33
